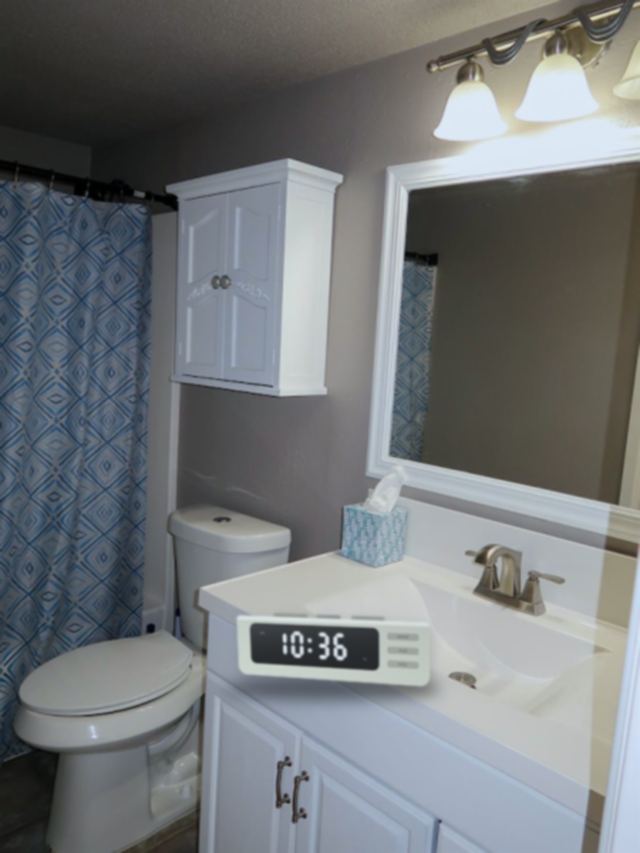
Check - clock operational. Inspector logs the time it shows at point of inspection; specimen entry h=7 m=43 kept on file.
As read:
h=10 m=36
